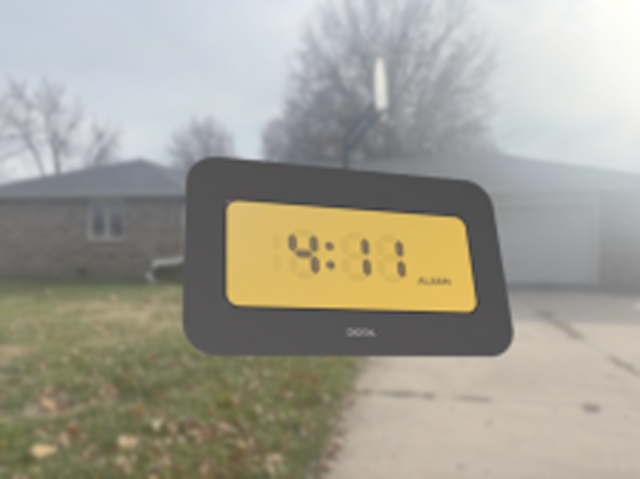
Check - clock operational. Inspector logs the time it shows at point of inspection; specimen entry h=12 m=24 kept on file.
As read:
h=4 m=11
